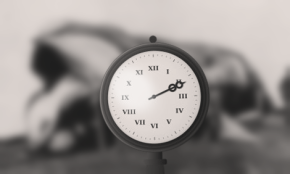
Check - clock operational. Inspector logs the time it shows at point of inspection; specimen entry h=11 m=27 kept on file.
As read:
h=2 m=11
